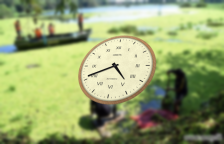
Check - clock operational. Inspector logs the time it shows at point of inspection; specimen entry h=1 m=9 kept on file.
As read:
h=4 m=41
